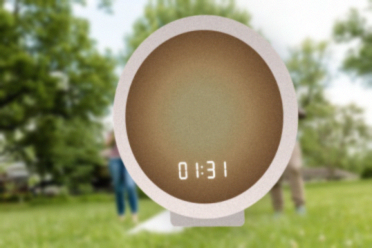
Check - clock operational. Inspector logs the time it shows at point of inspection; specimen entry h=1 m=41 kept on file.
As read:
h=1 m=31
